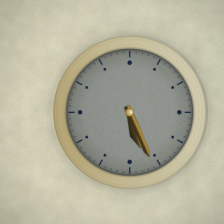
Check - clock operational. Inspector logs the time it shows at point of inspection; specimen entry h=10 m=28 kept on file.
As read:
h=5 m=26
